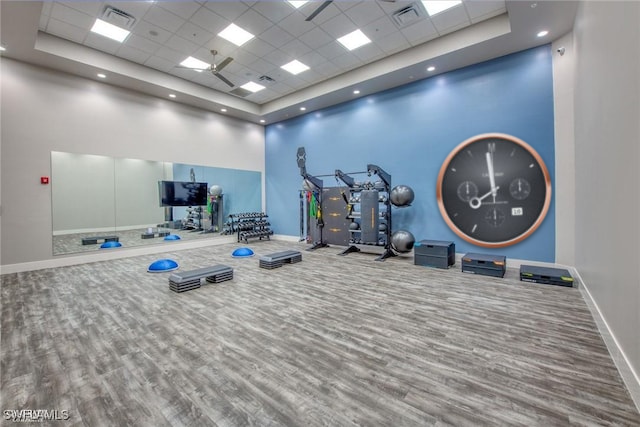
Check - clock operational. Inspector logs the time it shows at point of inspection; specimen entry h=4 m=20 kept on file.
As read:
h=7 m=59
